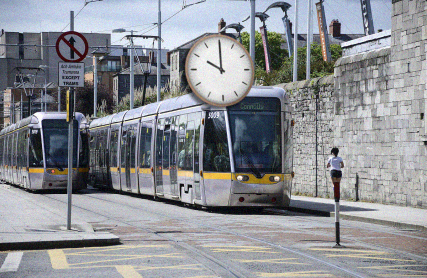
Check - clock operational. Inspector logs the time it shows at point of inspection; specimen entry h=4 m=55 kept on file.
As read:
h=10 m=0
